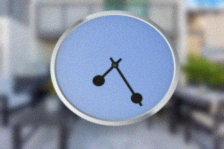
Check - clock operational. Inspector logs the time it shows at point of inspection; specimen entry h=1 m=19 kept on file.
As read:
h=7 m=25
